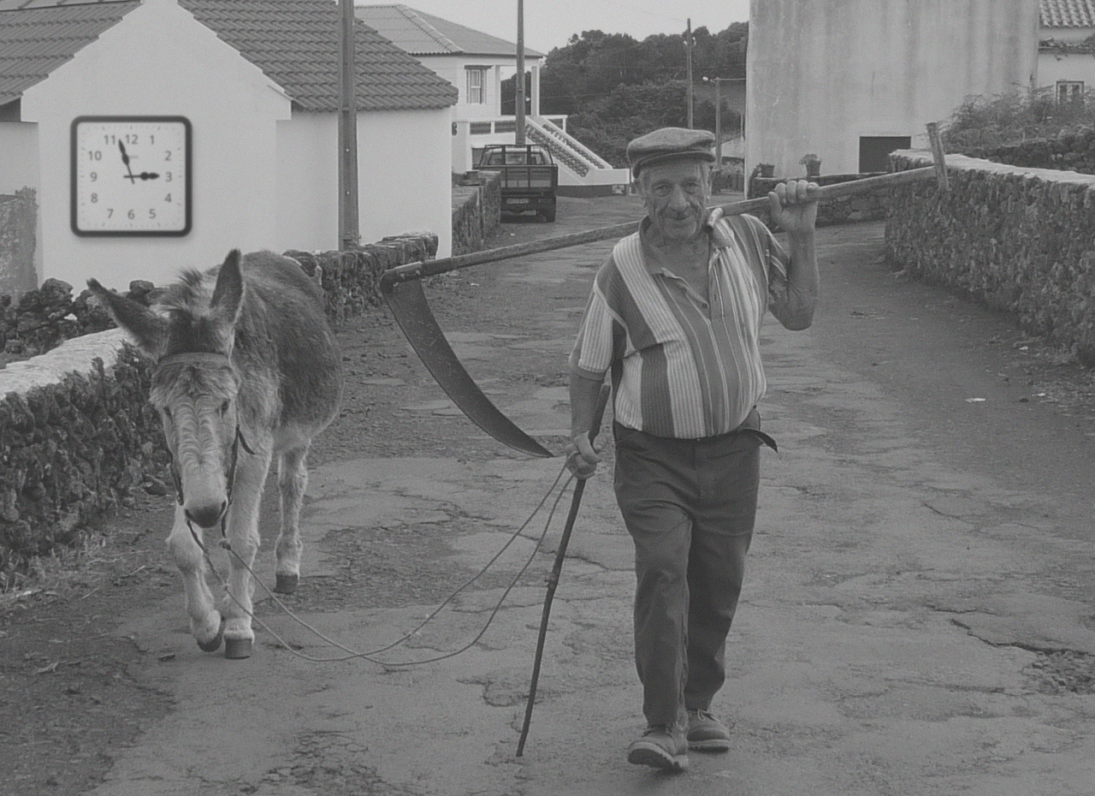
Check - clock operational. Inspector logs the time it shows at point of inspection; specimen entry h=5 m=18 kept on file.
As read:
h=2 m=57
